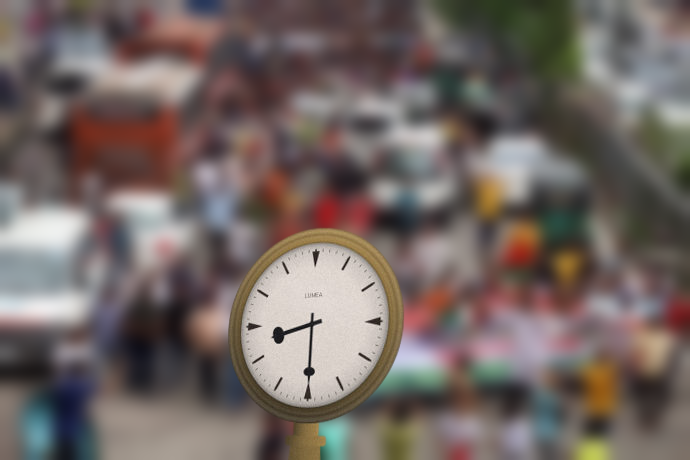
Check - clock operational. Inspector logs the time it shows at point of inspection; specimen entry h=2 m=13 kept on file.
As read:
h=8 m=30
